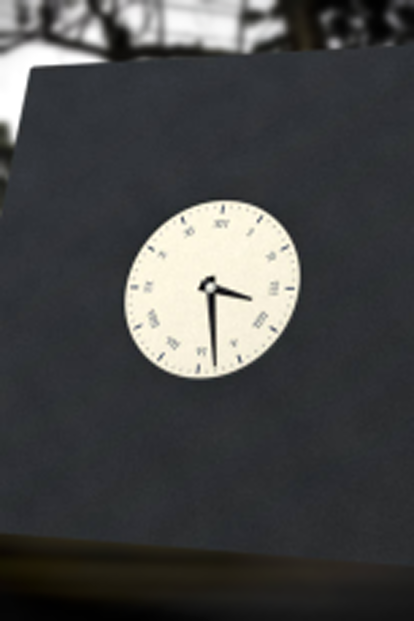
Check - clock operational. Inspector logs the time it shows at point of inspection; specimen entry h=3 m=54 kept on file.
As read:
h=3 m=28
